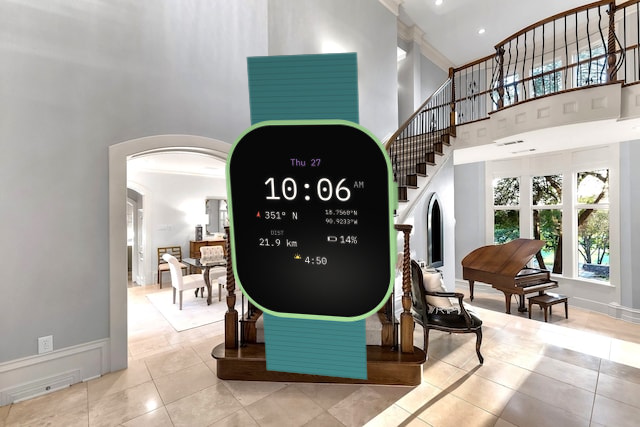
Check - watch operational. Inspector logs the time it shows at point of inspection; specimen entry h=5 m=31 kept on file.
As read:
h=10 m=6
